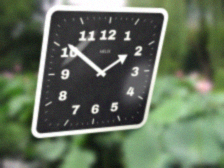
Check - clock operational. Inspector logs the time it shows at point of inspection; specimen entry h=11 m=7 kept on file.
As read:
h=1 m=51
